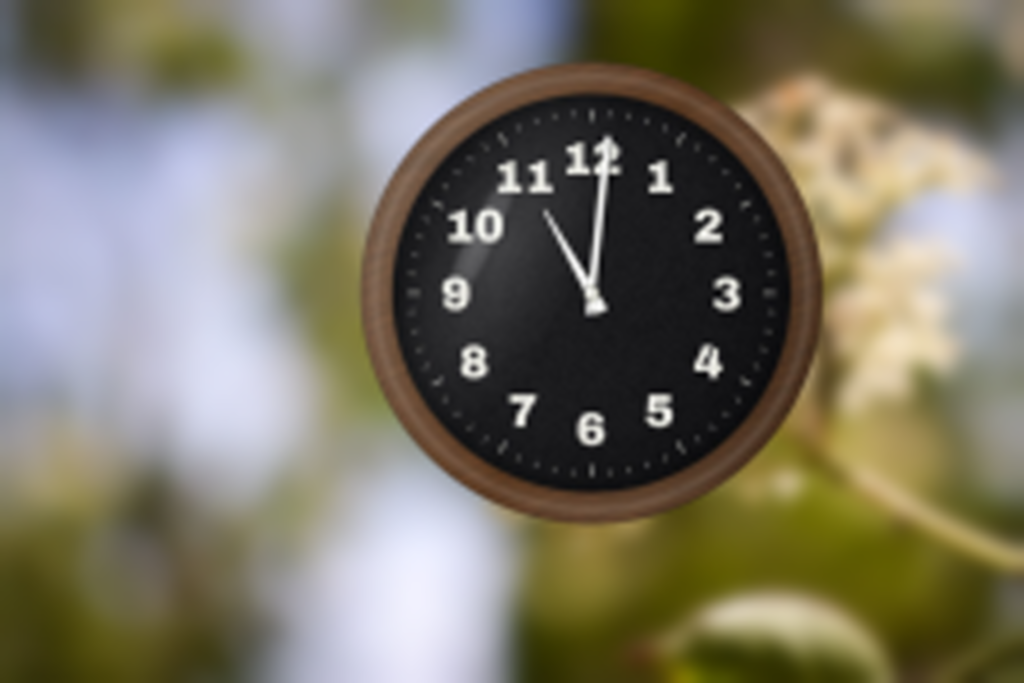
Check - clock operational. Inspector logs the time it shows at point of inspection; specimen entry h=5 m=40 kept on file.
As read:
h=11 m=1
